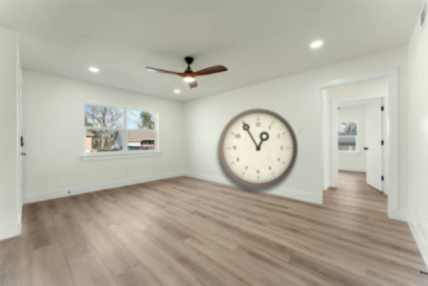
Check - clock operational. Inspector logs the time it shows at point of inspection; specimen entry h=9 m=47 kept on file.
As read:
h=12 m=55
